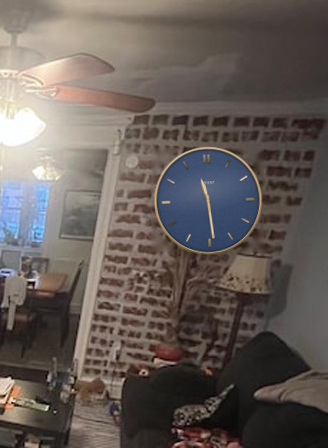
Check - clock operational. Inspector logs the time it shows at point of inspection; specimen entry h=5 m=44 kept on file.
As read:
h=11 m=29
